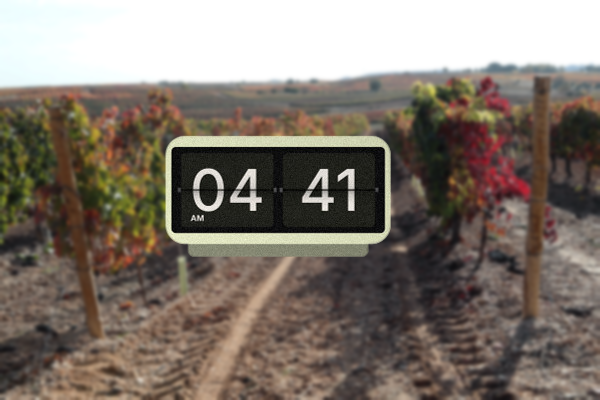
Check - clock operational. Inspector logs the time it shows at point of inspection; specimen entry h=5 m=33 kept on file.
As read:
h=4 m=41
